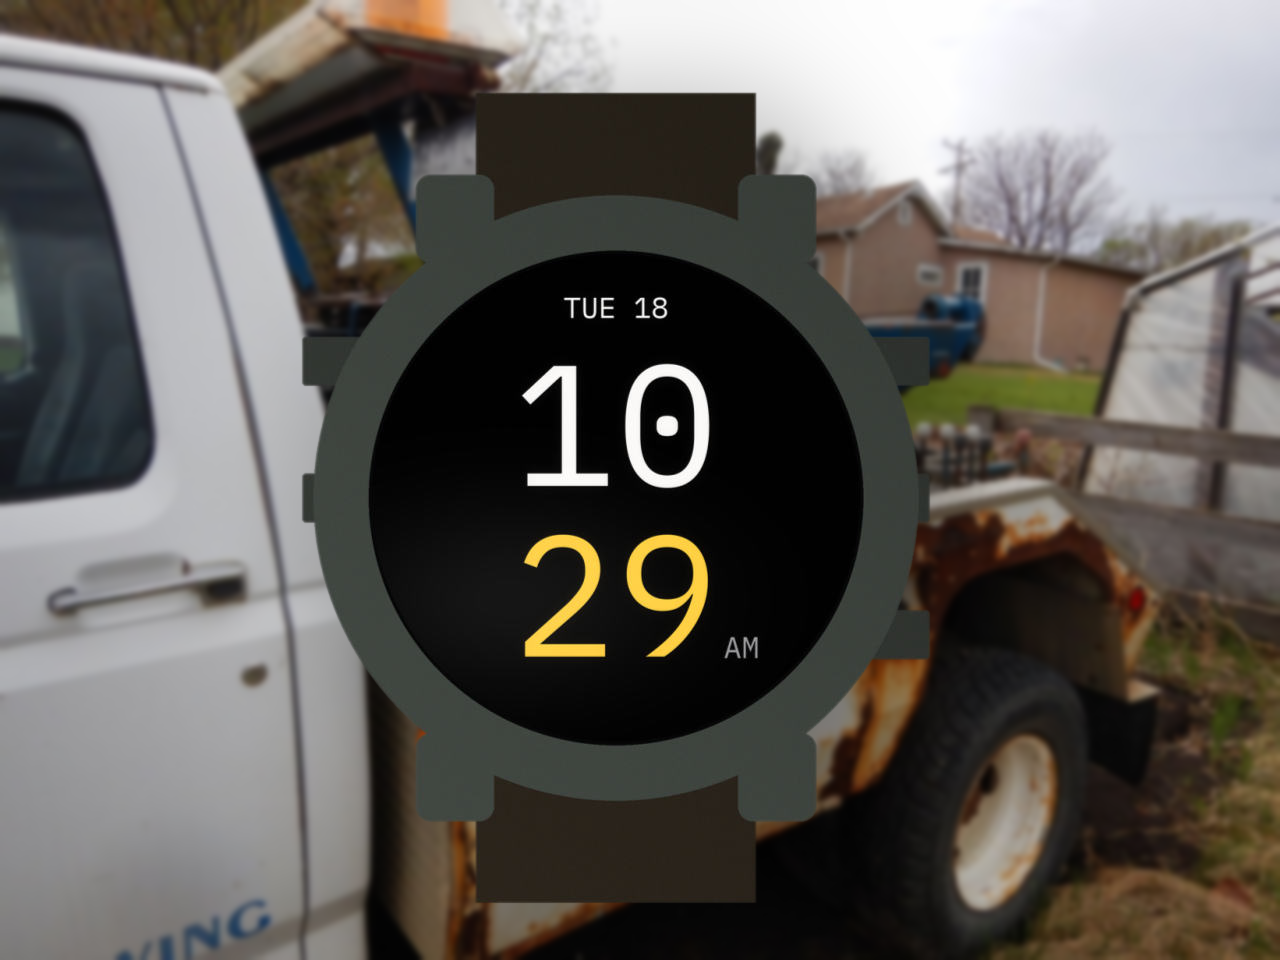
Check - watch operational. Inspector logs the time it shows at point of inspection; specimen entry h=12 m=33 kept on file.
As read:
h=10 m=29
